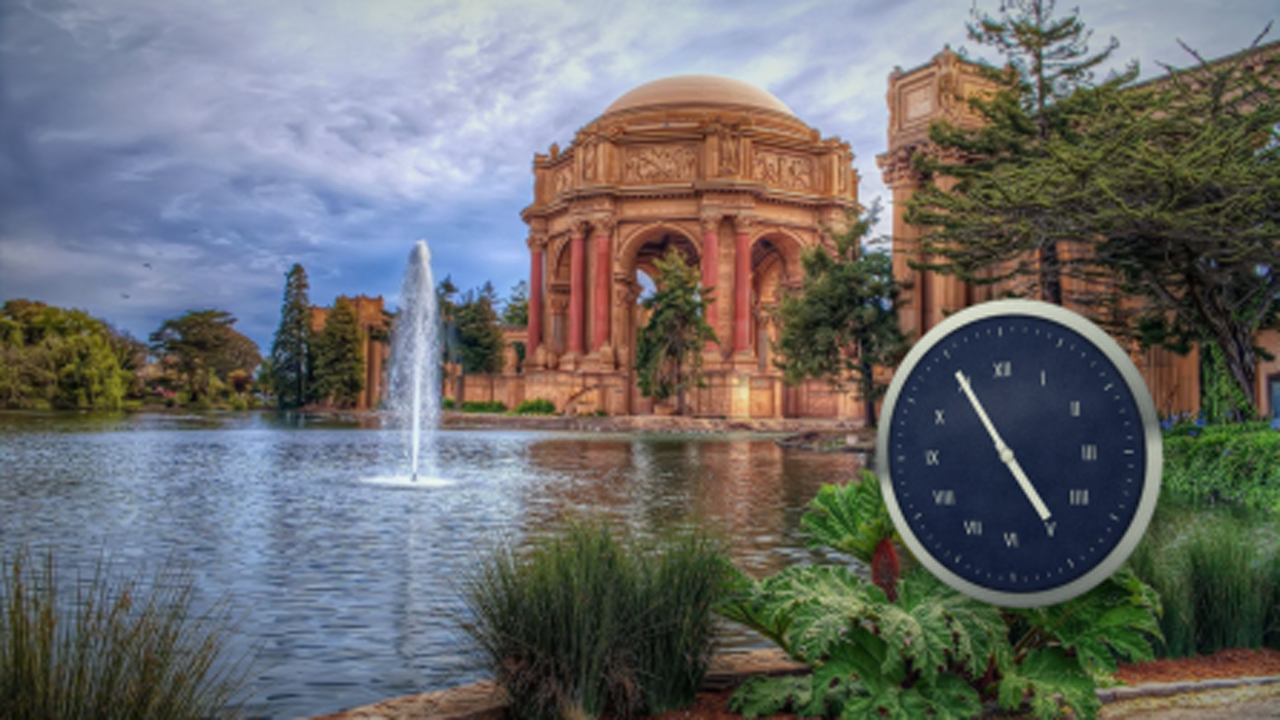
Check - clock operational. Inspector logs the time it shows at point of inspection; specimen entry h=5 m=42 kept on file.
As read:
h=4 m=55
